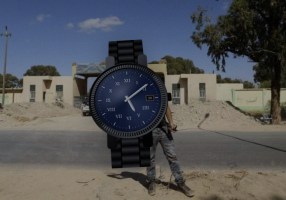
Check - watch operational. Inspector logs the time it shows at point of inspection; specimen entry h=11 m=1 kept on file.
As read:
h=5 m=9
